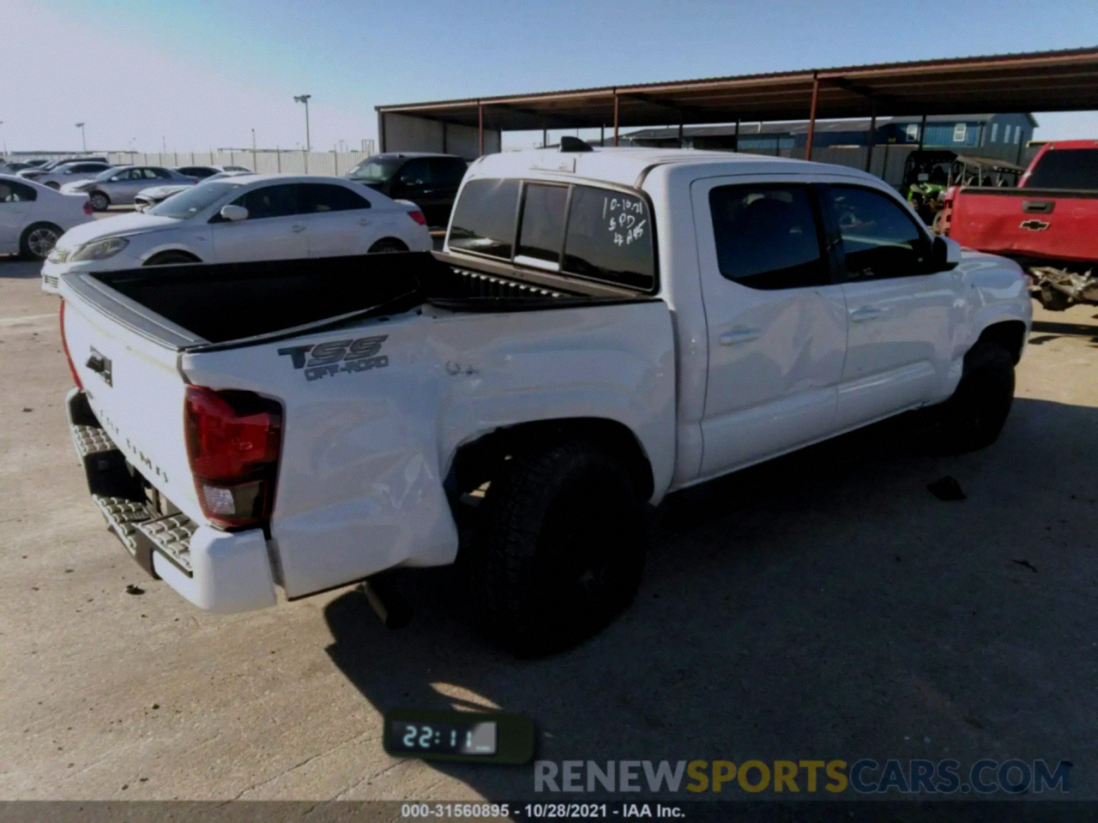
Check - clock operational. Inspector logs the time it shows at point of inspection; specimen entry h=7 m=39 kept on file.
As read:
h=22 m=11
